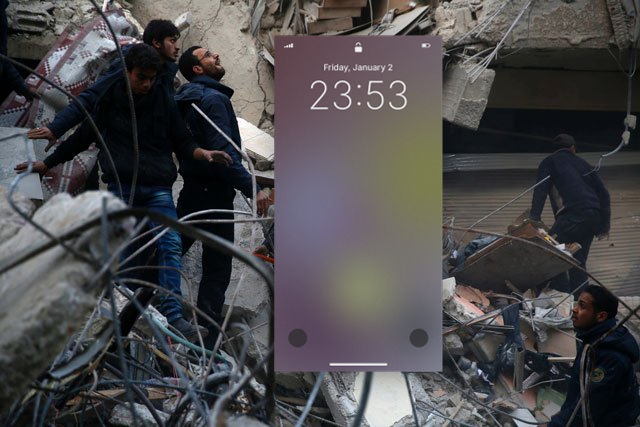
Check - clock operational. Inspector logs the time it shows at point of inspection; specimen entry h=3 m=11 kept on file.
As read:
h=23 m=53
